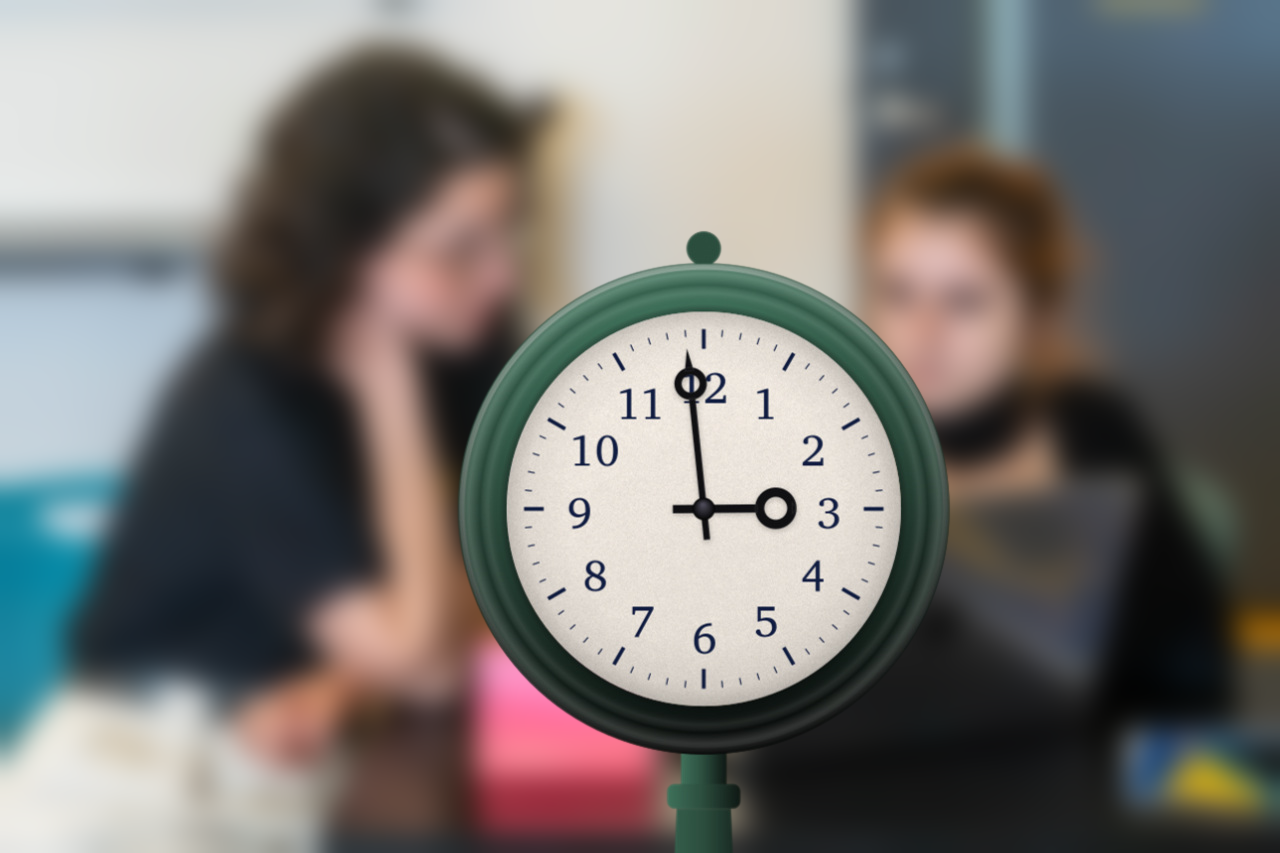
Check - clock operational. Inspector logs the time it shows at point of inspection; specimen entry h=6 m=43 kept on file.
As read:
h=2 m=59
